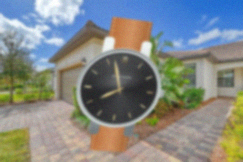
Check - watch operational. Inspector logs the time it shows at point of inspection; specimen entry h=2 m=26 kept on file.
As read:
h=7 m=57
